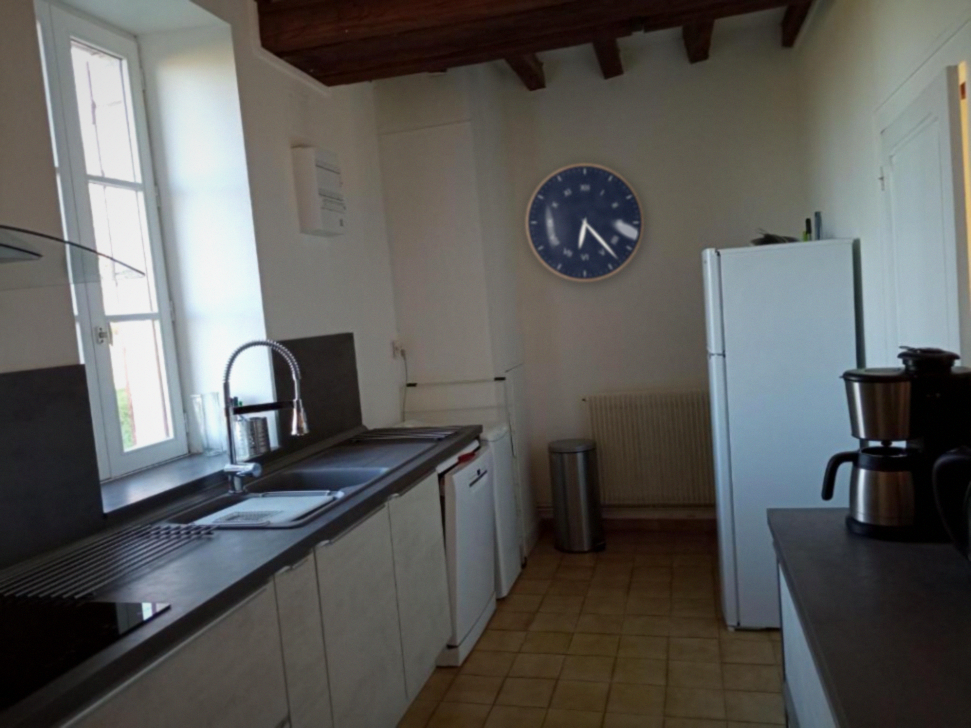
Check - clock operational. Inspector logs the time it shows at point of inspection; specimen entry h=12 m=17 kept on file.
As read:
h=6 m=23
